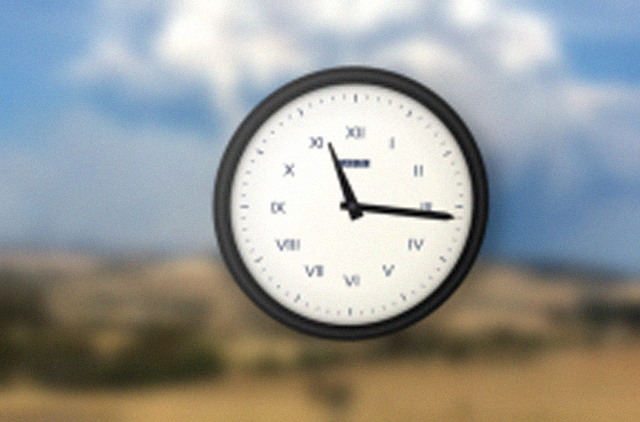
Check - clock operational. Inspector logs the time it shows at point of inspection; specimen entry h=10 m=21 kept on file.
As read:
h=11 m=16
